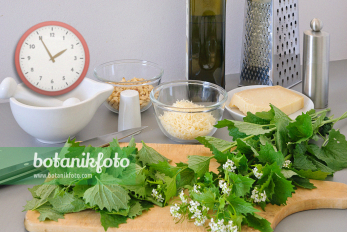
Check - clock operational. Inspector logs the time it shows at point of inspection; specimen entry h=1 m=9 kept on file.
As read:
h=1 m=55
